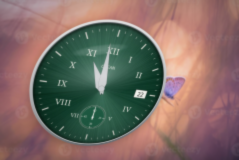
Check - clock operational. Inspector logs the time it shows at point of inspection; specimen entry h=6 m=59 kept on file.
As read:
h=10 m=59
